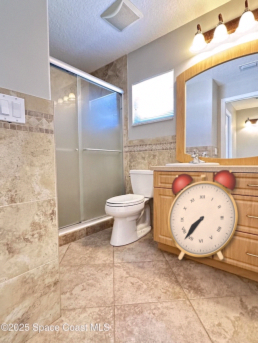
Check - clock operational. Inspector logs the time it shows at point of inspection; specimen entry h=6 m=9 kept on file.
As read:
h=7 m=37
